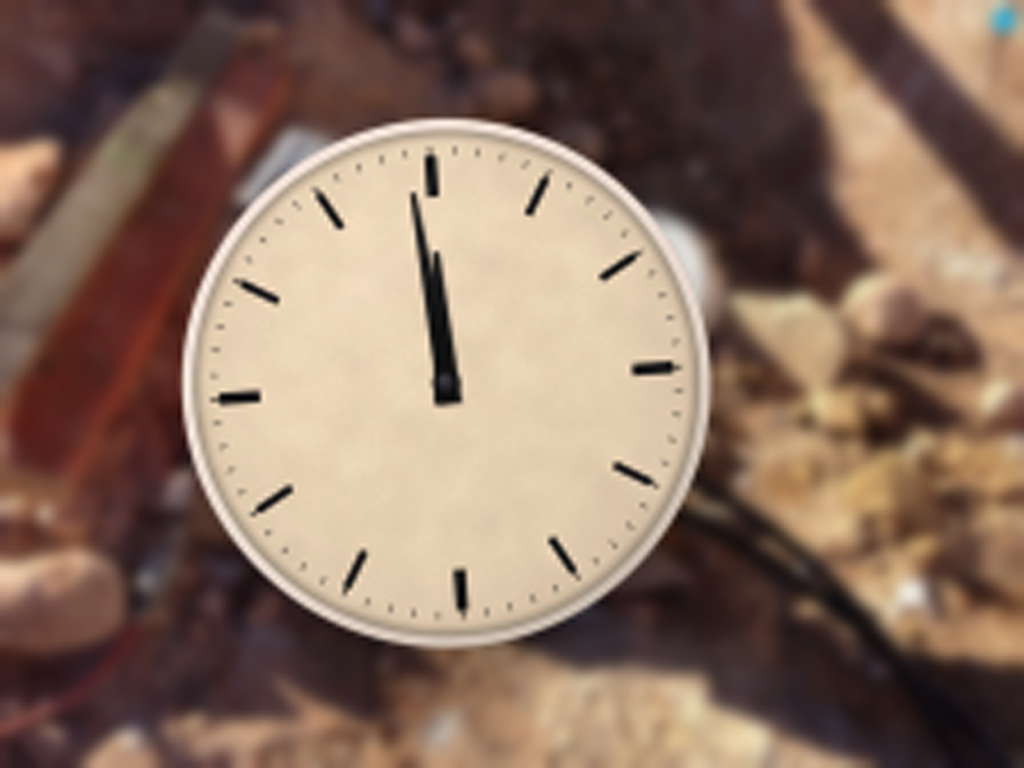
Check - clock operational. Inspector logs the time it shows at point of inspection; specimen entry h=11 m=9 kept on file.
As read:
h=11 m=59
